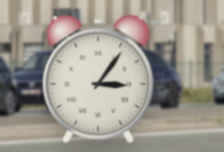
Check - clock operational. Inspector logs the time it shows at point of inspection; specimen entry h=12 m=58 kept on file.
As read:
h=3 m=6
